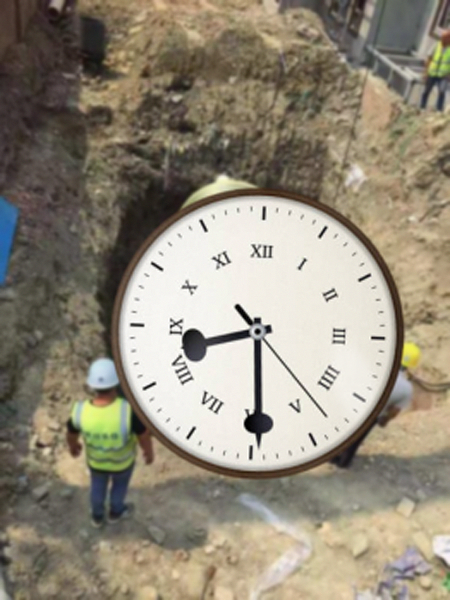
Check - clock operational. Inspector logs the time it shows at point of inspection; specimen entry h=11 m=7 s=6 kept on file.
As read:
h=8 m=29 s=23
